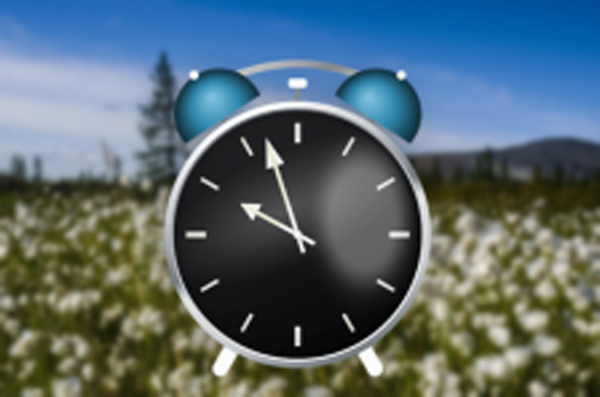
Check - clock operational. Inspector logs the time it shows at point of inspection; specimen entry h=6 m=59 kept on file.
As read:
h=9 m=57
